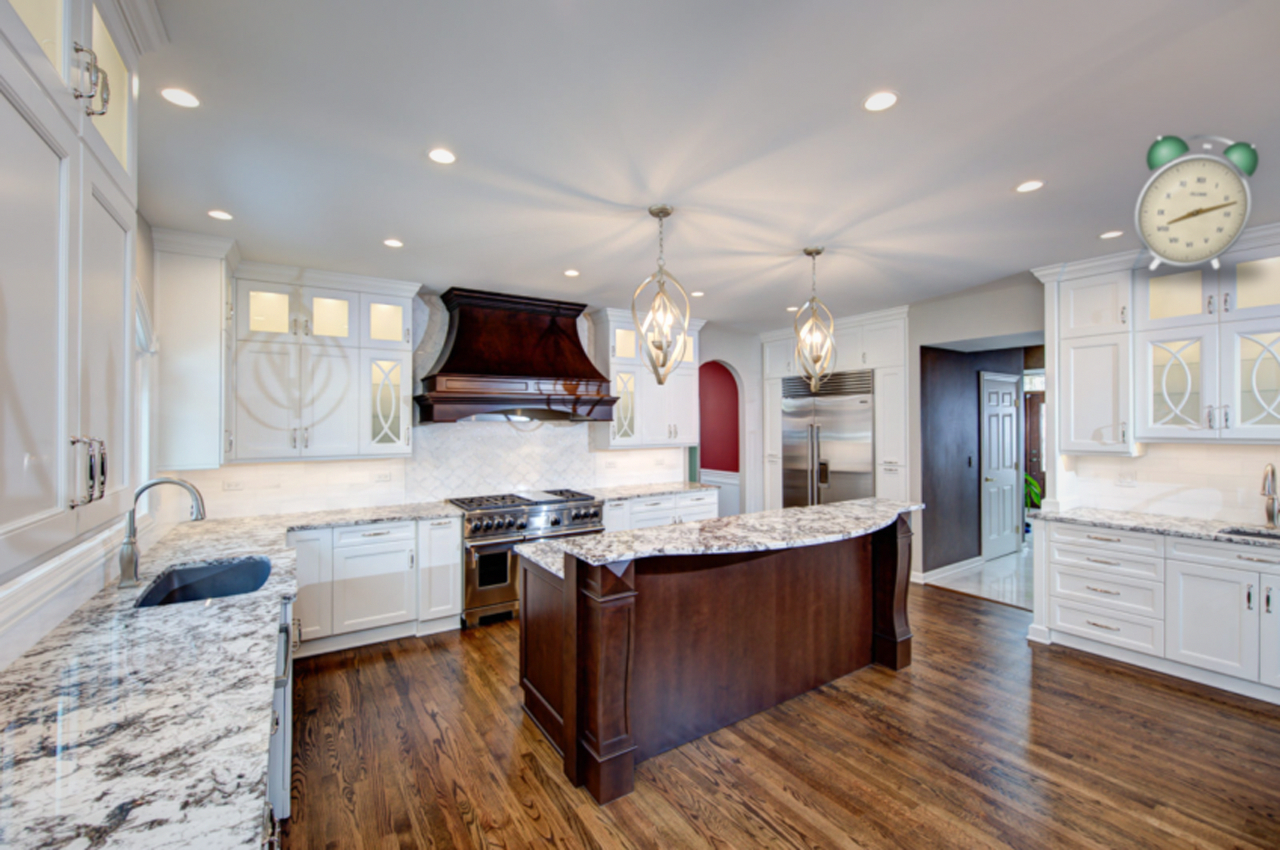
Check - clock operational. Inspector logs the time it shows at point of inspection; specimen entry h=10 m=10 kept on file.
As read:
h=8 m=12
